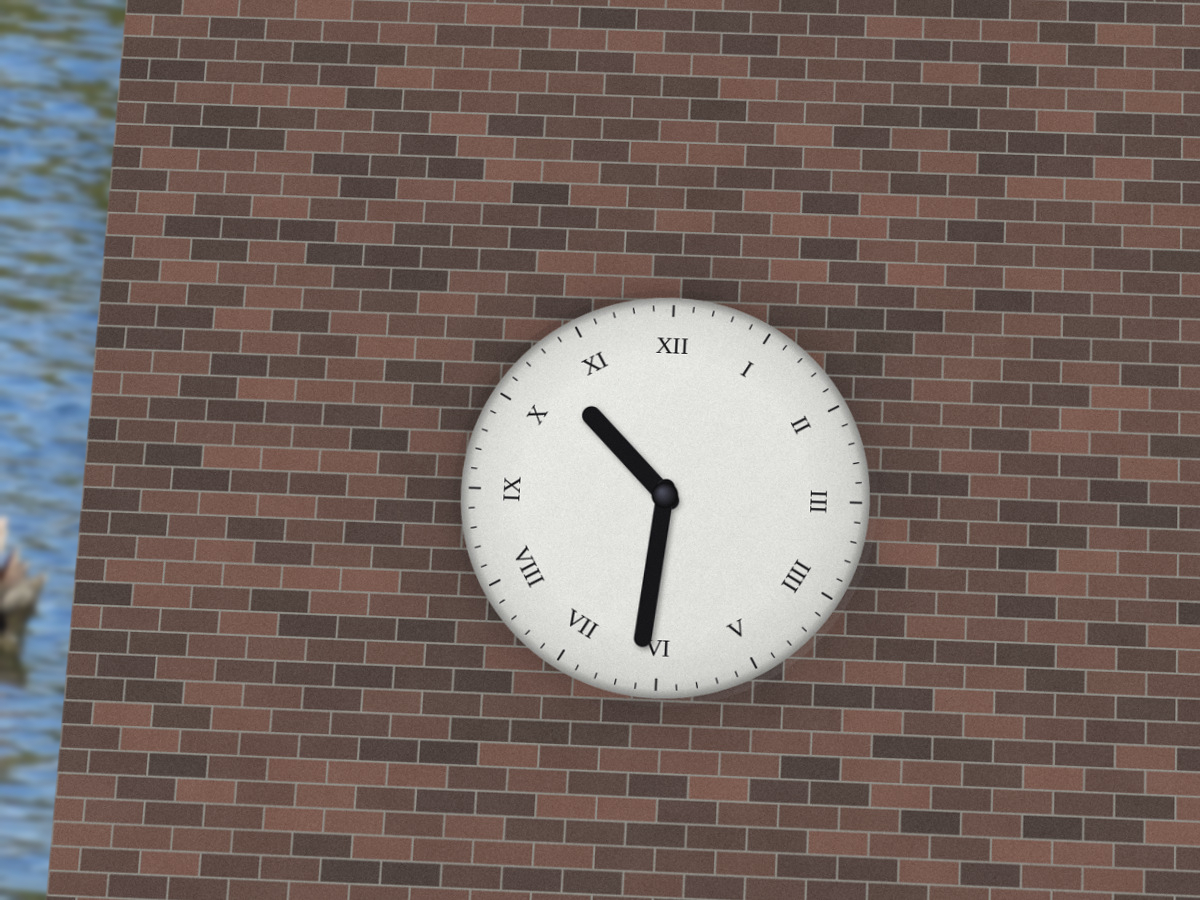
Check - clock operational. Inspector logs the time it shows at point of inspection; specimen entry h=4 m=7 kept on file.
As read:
h=10 m=31
